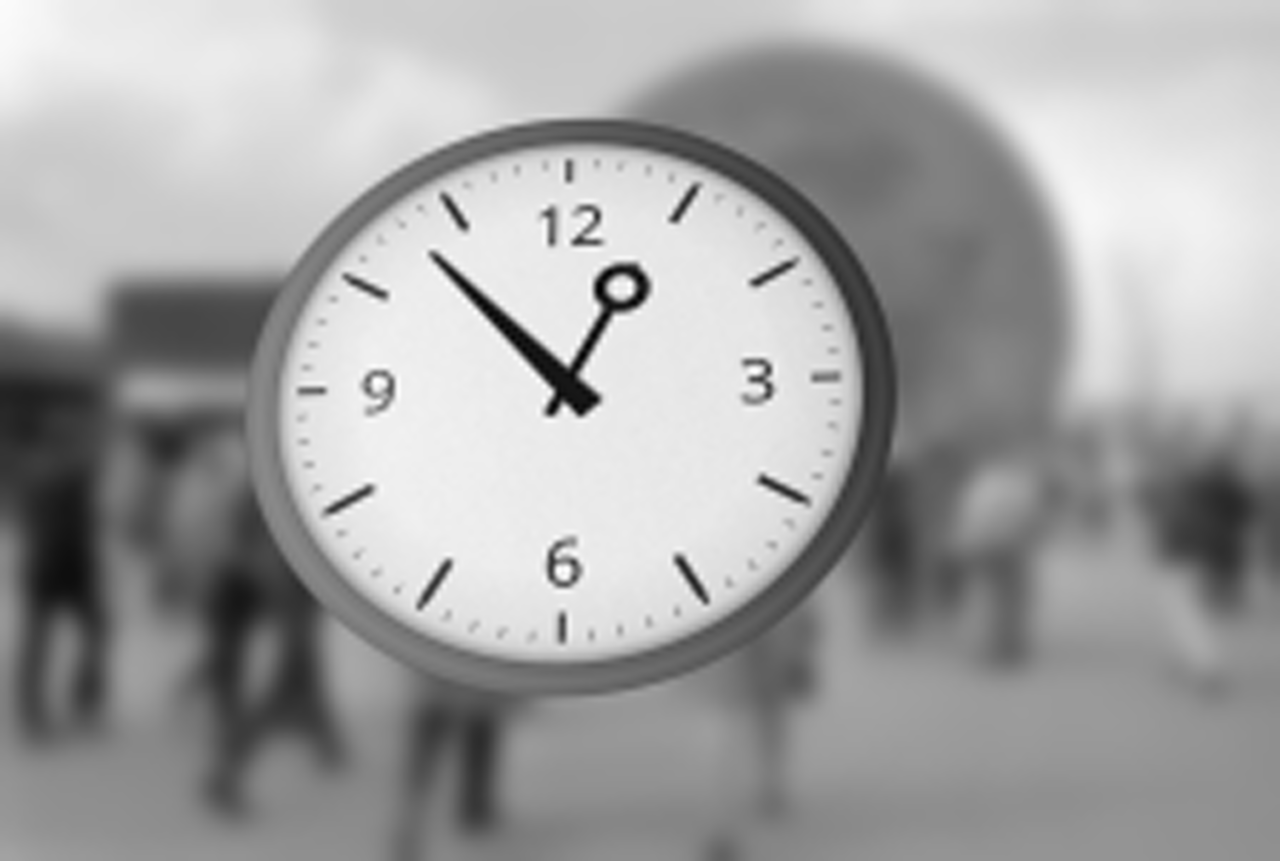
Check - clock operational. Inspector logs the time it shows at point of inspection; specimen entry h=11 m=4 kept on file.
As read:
h=12 m=53
